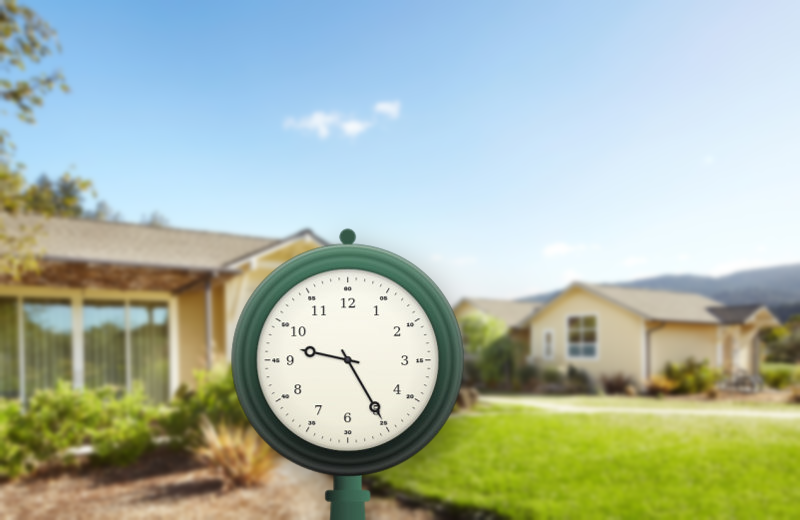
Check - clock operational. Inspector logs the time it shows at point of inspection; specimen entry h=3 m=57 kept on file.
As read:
h=9 m=25
